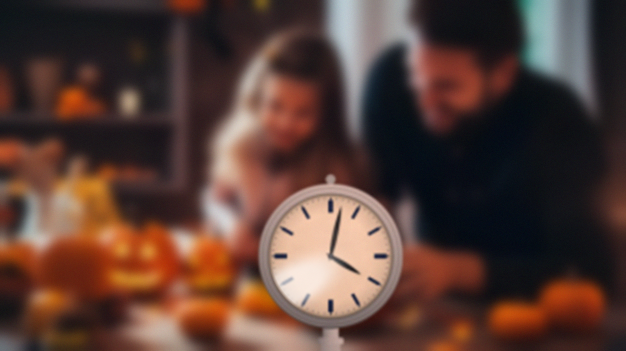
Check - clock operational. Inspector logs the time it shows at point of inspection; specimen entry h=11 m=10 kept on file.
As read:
h=4 m=2
